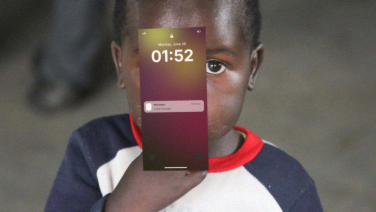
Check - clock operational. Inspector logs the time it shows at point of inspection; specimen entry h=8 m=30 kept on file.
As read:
h=1 m=52
